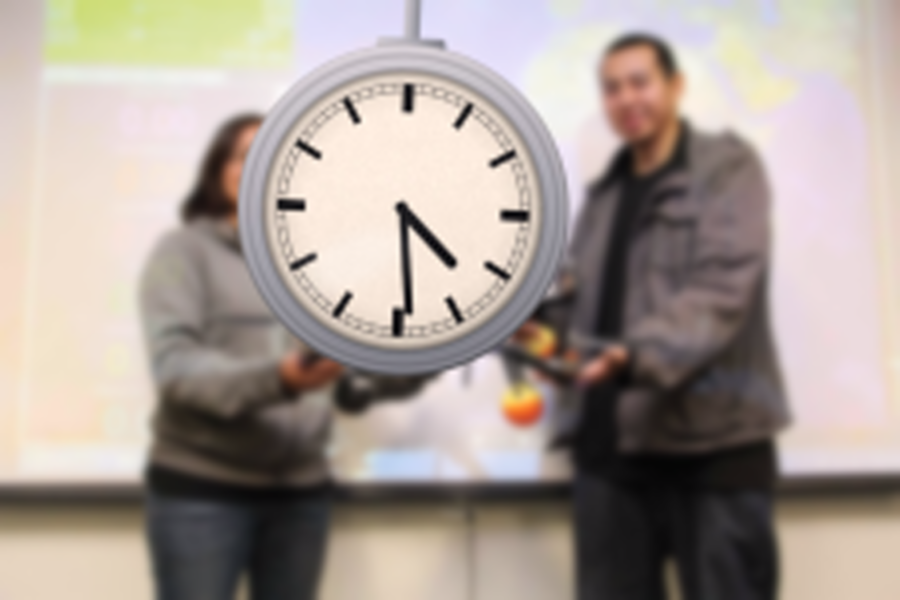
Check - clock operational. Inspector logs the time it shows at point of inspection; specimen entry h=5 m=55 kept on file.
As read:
h=4 m=29
